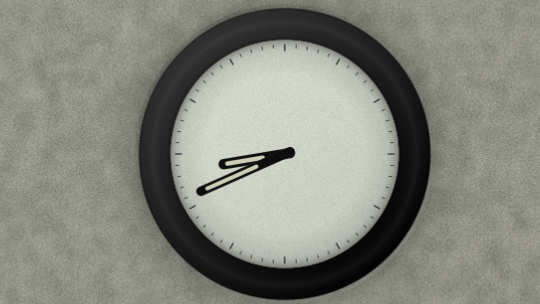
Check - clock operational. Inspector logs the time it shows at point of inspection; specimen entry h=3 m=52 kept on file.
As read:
h=8 m=41
